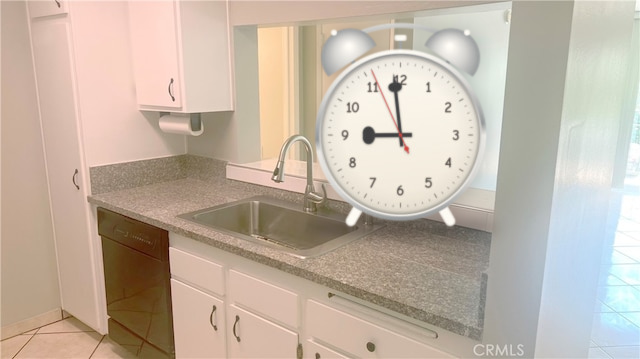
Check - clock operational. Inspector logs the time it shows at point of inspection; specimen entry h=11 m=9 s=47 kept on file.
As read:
h=8 m=58 s=56
